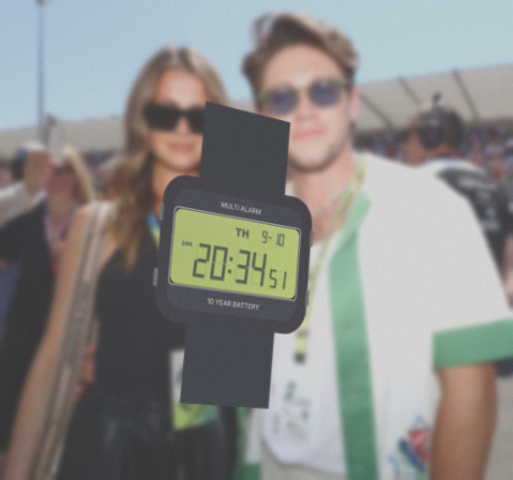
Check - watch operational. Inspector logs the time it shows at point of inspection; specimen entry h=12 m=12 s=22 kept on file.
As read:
h=20 m=34 s=51
